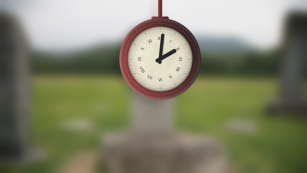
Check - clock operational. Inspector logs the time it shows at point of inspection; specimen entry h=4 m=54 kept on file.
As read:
h=2 m=1
